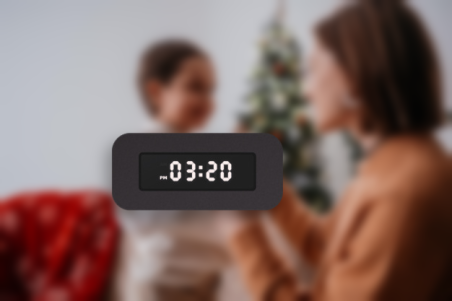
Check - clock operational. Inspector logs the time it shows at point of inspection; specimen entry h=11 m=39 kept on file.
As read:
h=3 m=20
